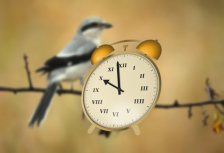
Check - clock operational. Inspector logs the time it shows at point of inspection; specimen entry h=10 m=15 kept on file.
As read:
h=9 m=58
